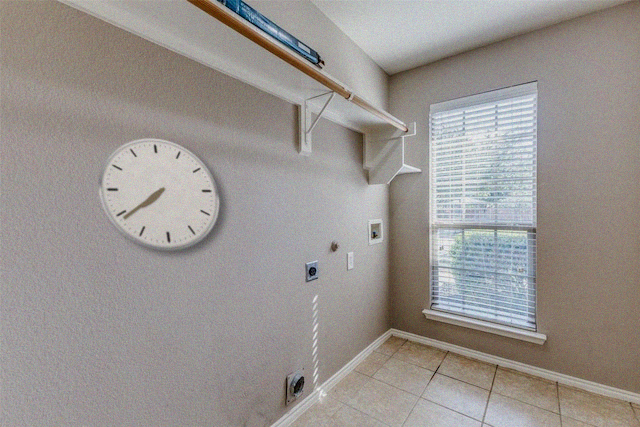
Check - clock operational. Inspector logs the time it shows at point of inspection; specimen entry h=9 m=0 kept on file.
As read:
h=7 m=39
